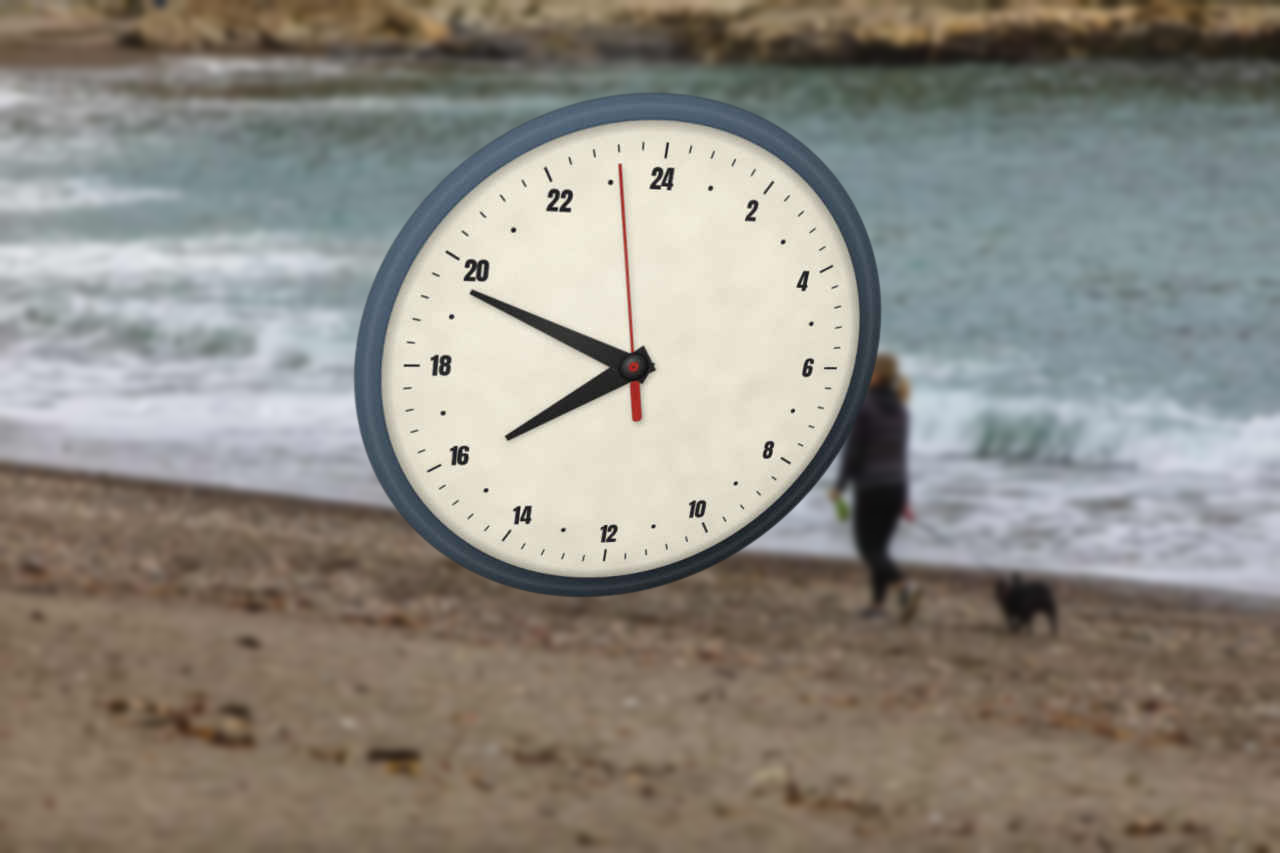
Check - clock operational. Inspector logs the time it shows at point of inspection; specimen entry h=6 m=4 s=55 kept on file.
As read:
h=15 m=48 s=58
